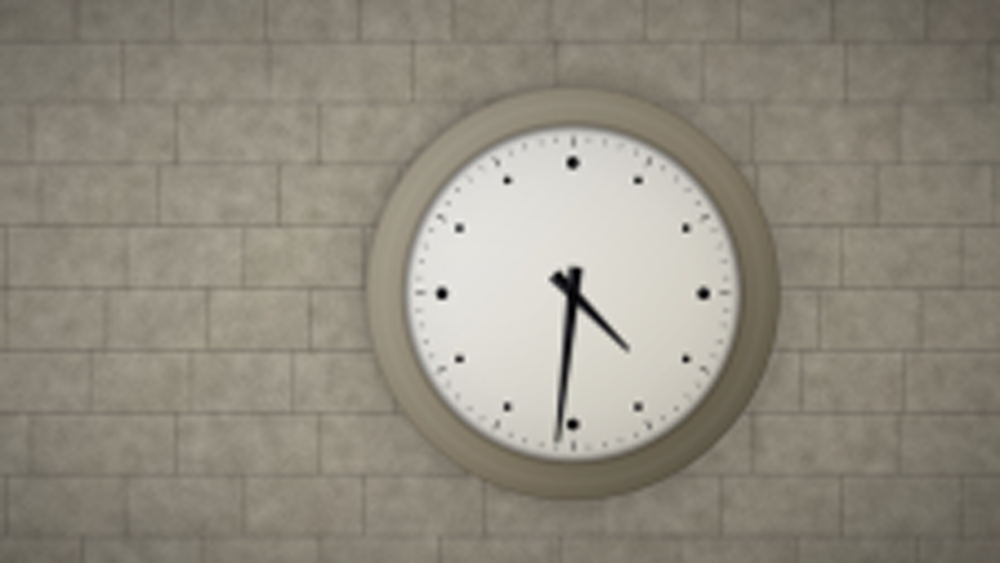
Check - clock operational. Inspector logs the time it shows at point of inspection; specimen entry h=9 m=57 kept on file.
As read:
h=4 m=31
